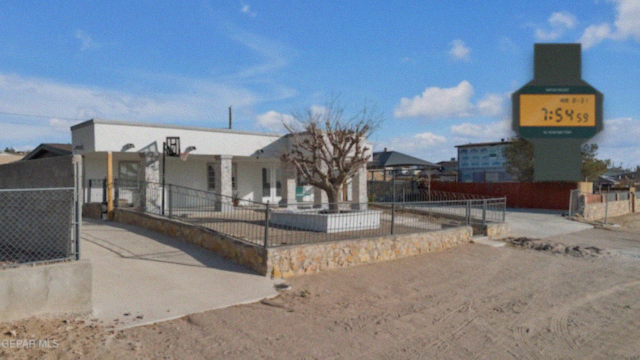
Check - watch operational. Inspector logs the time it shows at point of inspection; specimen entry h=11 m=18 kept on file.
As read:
h=7 m=54
